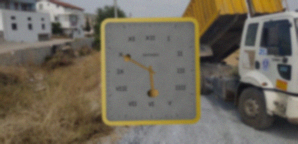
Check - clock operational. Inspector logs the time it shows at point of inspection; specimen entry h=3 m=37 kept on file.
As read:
h=5 m=50
